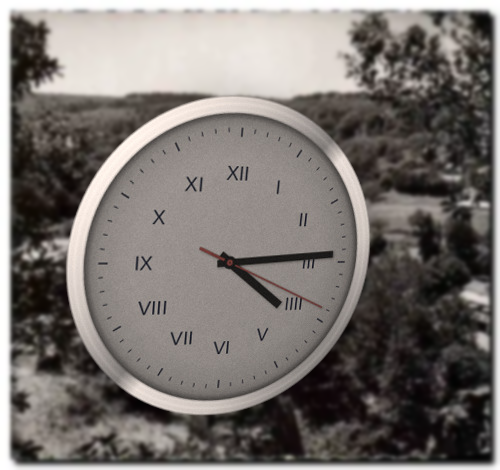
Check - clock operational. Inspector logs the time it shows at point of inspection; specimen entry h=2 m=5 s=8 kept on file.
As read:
h=4 m=14 s=19
